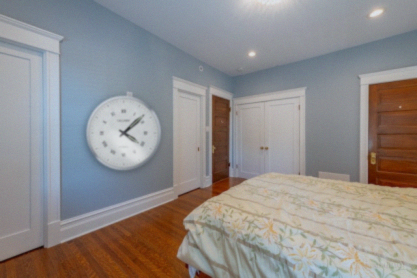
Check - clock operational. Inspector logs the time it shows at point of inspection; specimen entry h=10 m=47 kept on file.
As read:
h=4 m=8
